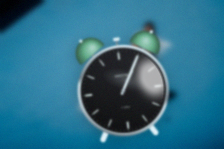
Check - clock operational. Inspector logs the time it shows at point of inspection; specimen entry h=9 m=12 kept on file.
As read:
h=1 m=5
